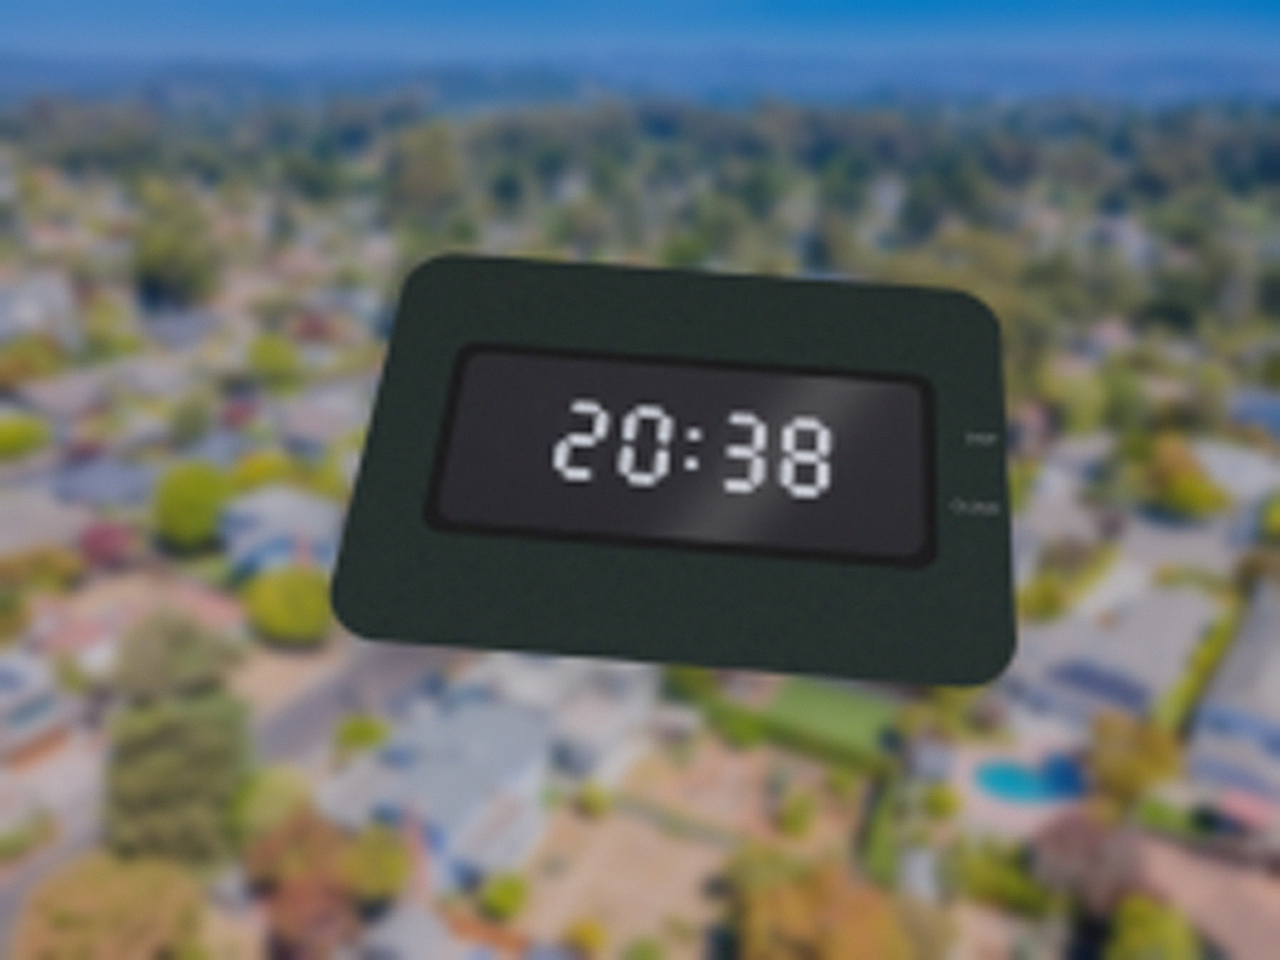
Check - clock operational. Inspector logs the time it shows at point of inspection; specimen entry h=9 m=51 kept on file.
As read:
h=20 m=38
